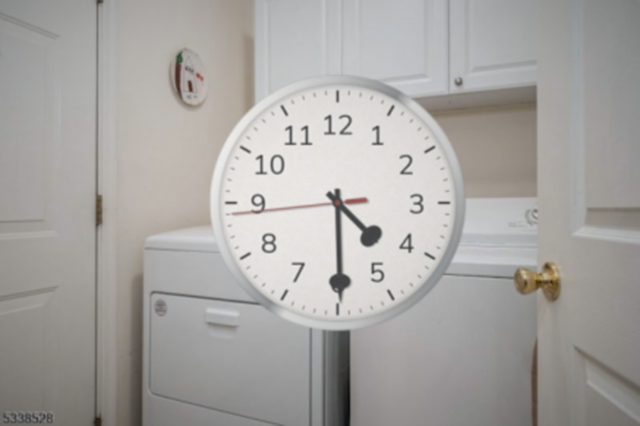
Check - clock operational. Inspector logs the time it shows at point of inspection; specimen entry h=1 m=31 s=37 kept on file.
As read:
h=4 m=29 s=44
